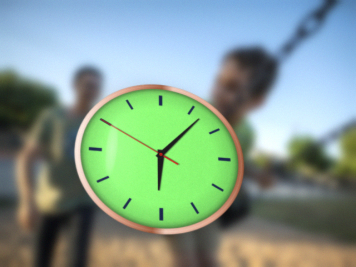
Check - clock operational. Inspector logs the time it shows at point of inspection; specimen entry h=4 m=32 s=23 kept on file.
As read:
h=6 m=6 s=50
